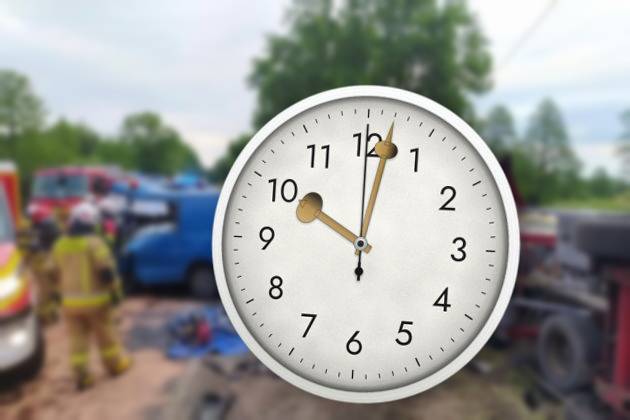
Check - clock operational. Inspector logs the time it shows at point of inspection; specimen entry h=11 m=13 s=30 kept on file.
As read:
h=10 m=2 s=0
